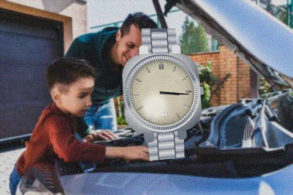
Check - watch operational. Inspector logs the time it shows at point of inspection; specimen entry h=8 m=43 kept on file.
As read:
h=3 m=16
